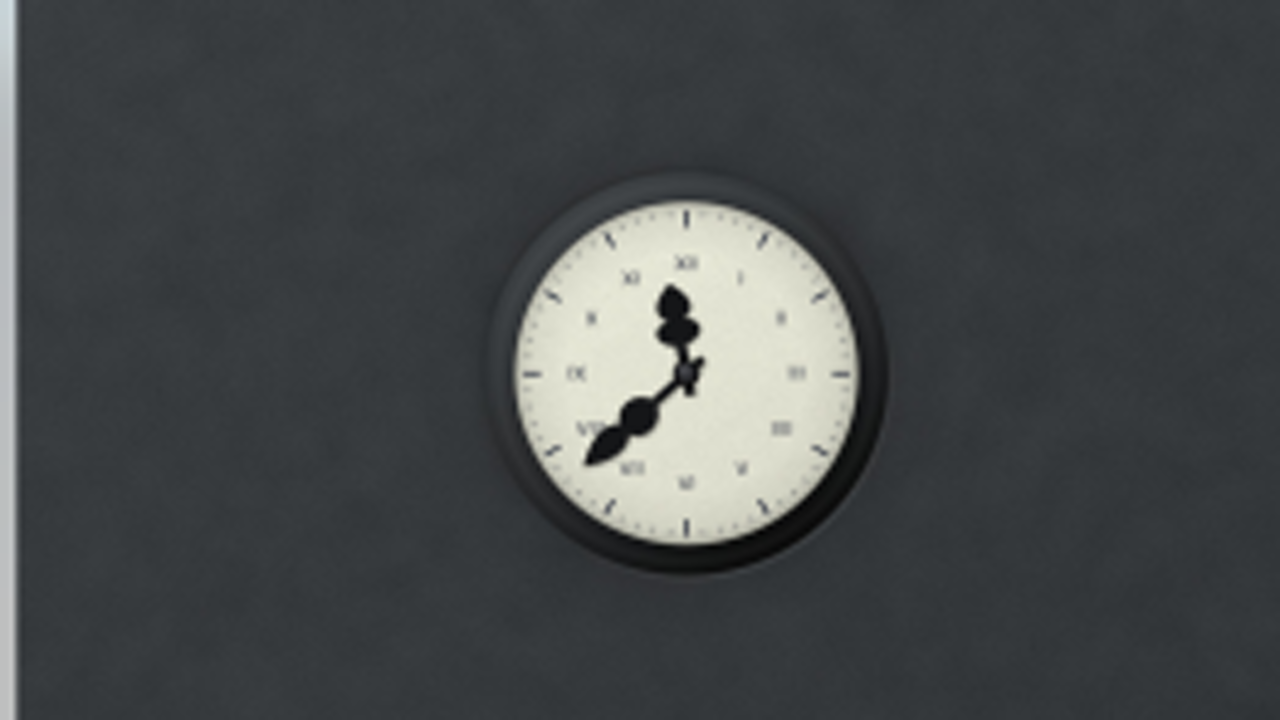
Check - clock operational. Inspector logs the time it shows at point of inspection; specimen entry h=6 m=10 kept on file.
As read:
h=11 m=38
